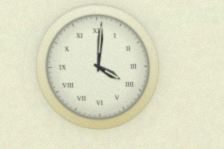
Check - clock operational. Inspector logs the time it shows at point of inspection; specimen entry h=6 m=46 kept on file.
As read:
h=4 m=1
